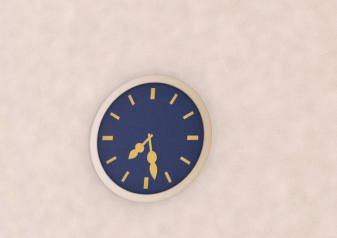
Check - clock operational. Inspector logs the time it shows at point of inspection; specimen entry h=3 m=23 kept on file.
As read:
h=7 m=28
